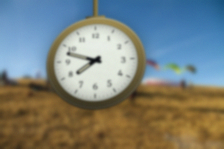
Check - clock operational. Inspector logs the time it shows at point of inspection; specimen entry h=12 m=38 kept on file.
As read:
h=7 m=48
